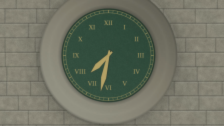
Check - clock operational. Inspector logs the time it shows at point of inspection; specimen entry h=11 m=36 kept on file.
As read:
h=7 m=32
